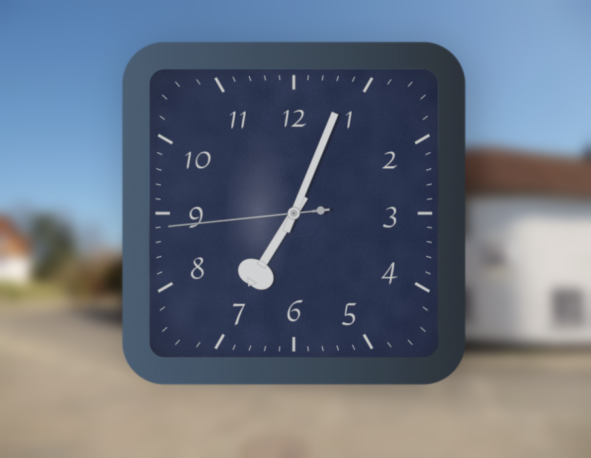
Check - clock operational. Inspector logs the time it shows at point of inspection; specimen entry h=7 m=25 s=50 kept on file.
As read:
h=7 m=3 s=44
